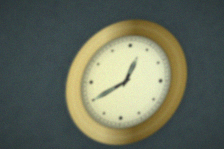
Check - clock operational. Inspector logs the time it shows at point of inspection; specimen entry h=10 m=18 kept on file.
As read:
h=12 m=40
